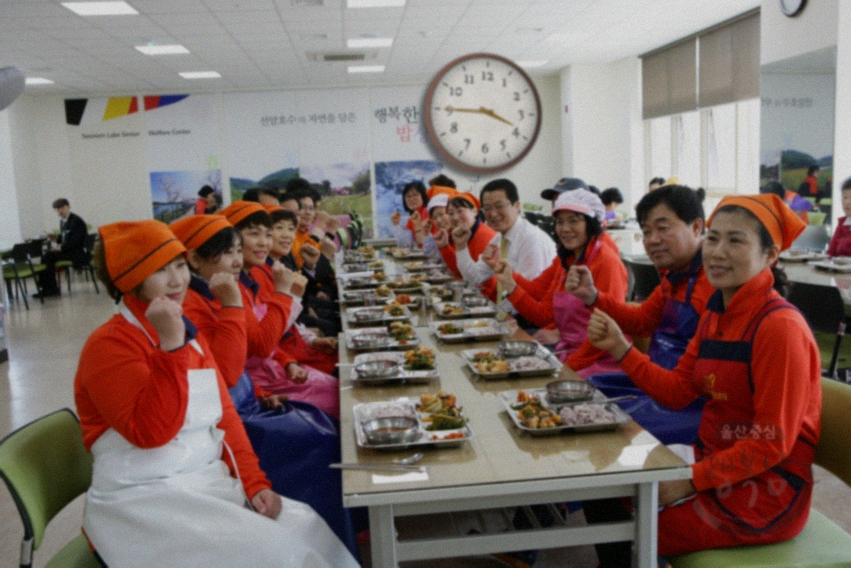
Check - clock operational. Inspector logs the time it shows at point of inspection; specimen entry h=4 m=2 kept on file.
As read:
h=3 m=45
